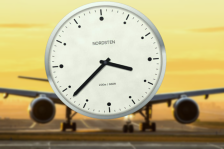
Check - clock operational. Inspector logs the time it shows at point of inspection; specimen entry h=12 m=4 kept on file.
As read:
h=3 m=38
